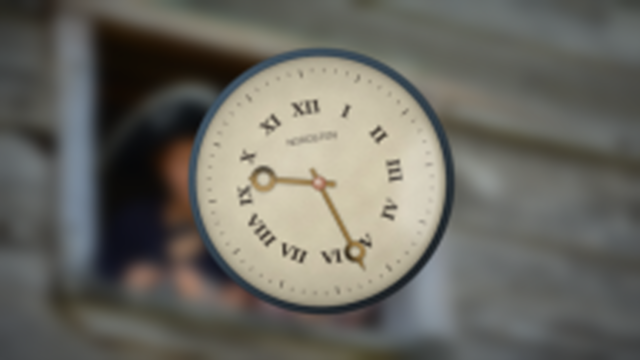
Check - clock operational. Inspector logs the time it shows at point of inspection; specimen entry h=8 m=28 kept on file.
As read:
h=9 m=27
